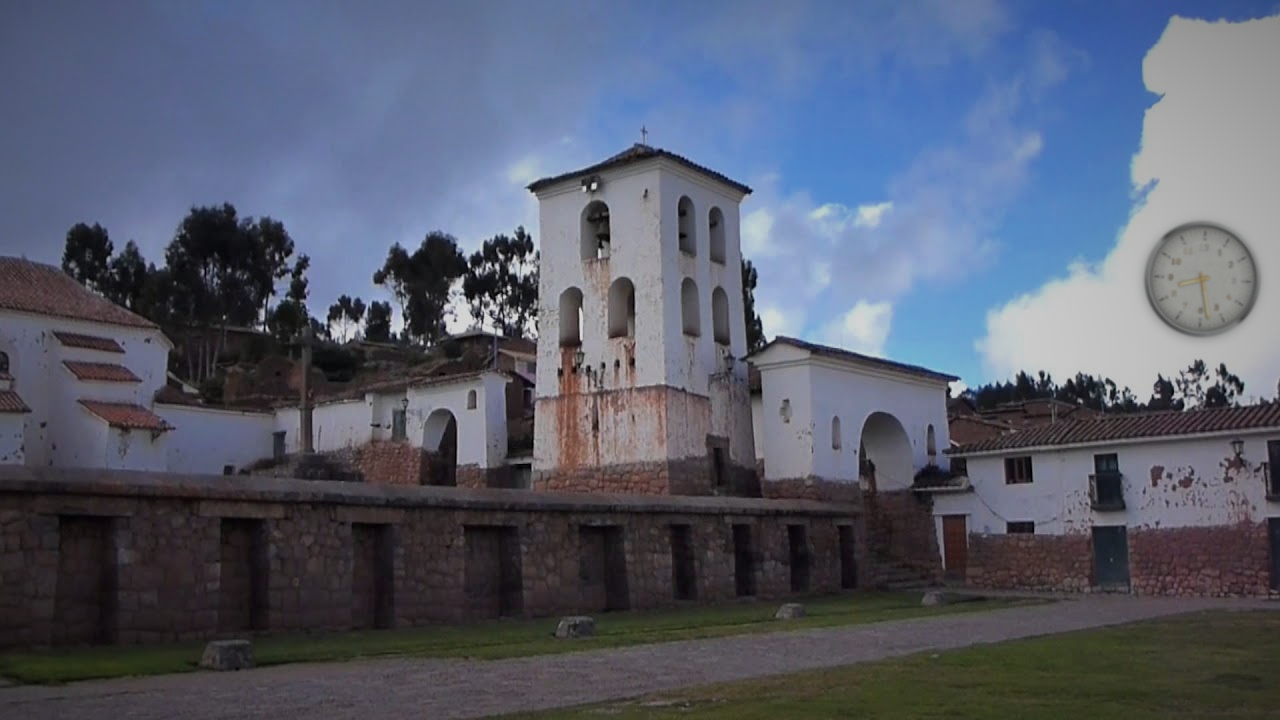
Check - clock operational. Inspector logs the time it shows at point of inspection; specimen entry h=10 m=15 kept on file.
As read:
h=8 m=28
